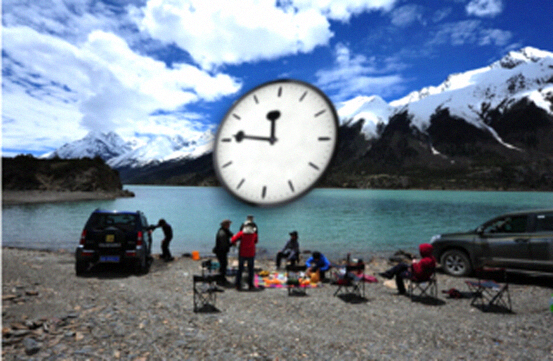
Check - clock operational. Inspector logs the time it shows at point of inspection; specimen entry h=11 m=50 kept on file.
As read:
h=11 m=46
